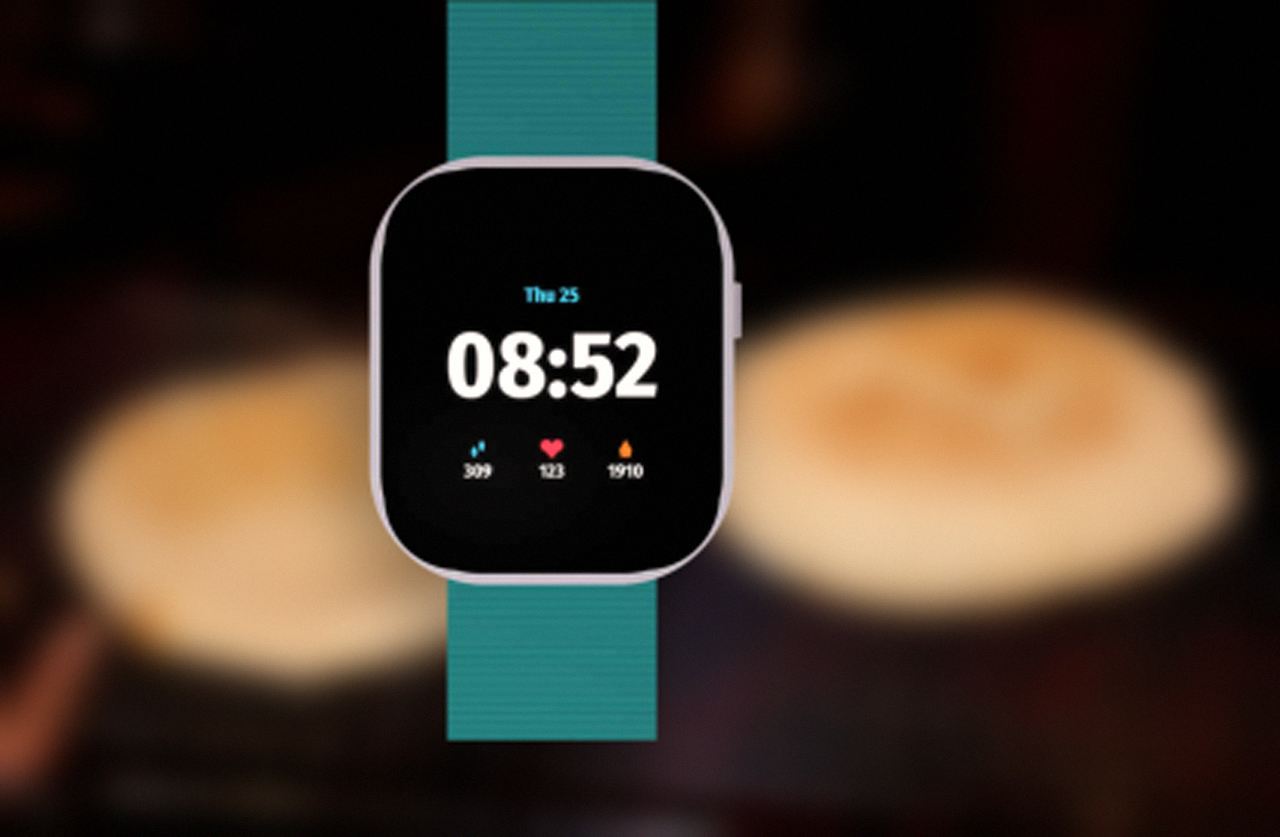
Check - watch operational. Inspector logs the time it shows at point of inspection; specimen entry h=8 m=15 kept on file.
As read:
h=8 m=52
